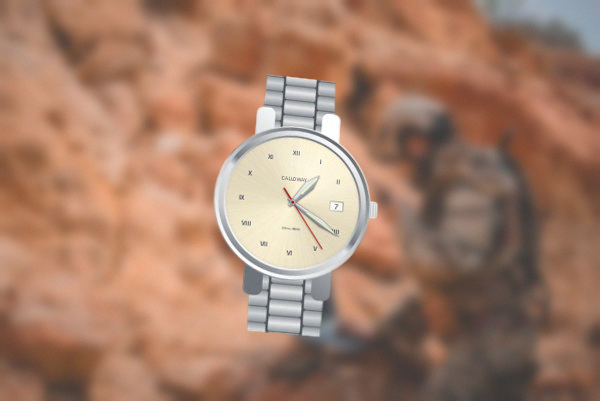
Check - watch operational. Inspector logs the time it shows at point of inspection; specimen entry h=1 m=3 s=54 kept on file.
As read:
h=1 m=20 s=24
